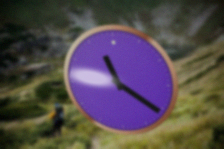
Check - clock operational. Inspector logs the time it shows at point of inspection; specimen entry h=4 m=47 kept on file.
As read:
h=11 m=21
